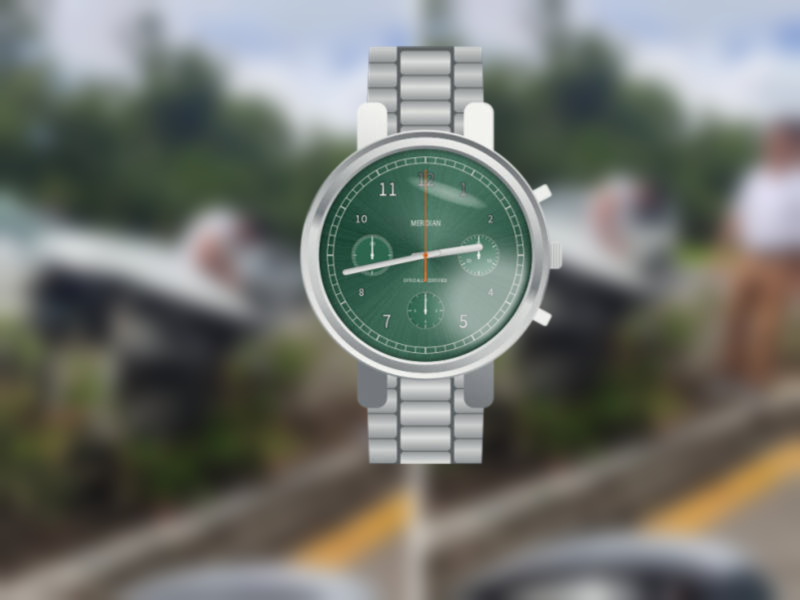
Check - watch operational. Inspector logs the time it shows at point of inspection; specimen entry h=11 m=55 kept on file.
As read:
h=2 m=43
